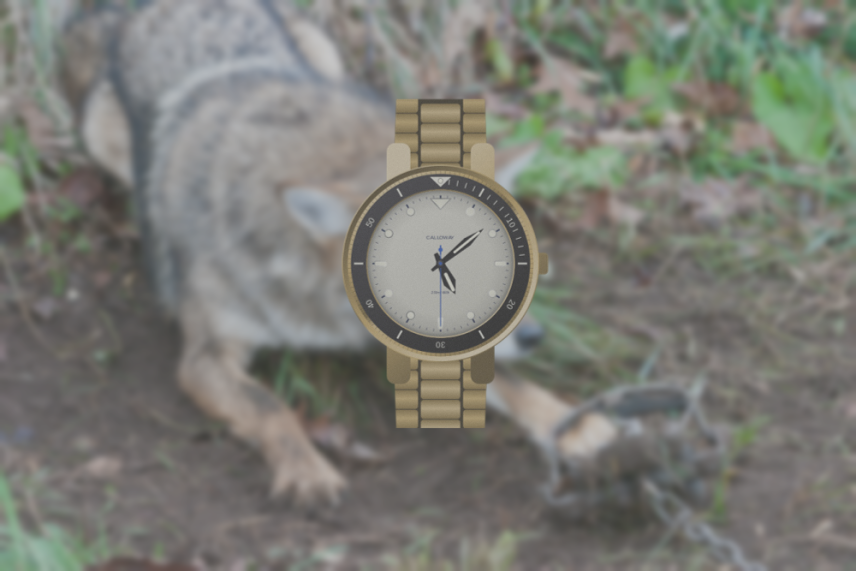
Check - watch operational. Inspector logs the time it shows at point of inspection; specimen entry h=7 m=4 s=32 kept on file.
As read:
h=5 m=8 s=30
